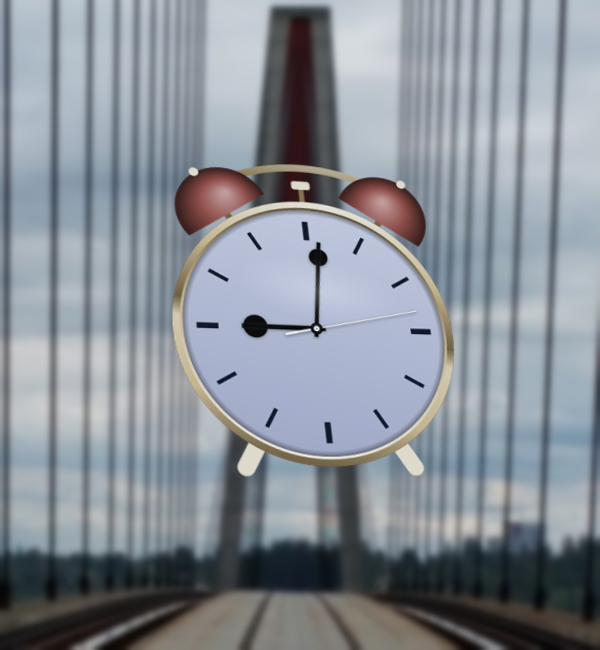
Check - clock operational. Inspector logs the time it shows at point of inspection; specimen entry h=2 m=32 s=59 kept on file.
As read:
h=9 m=1 s=13
